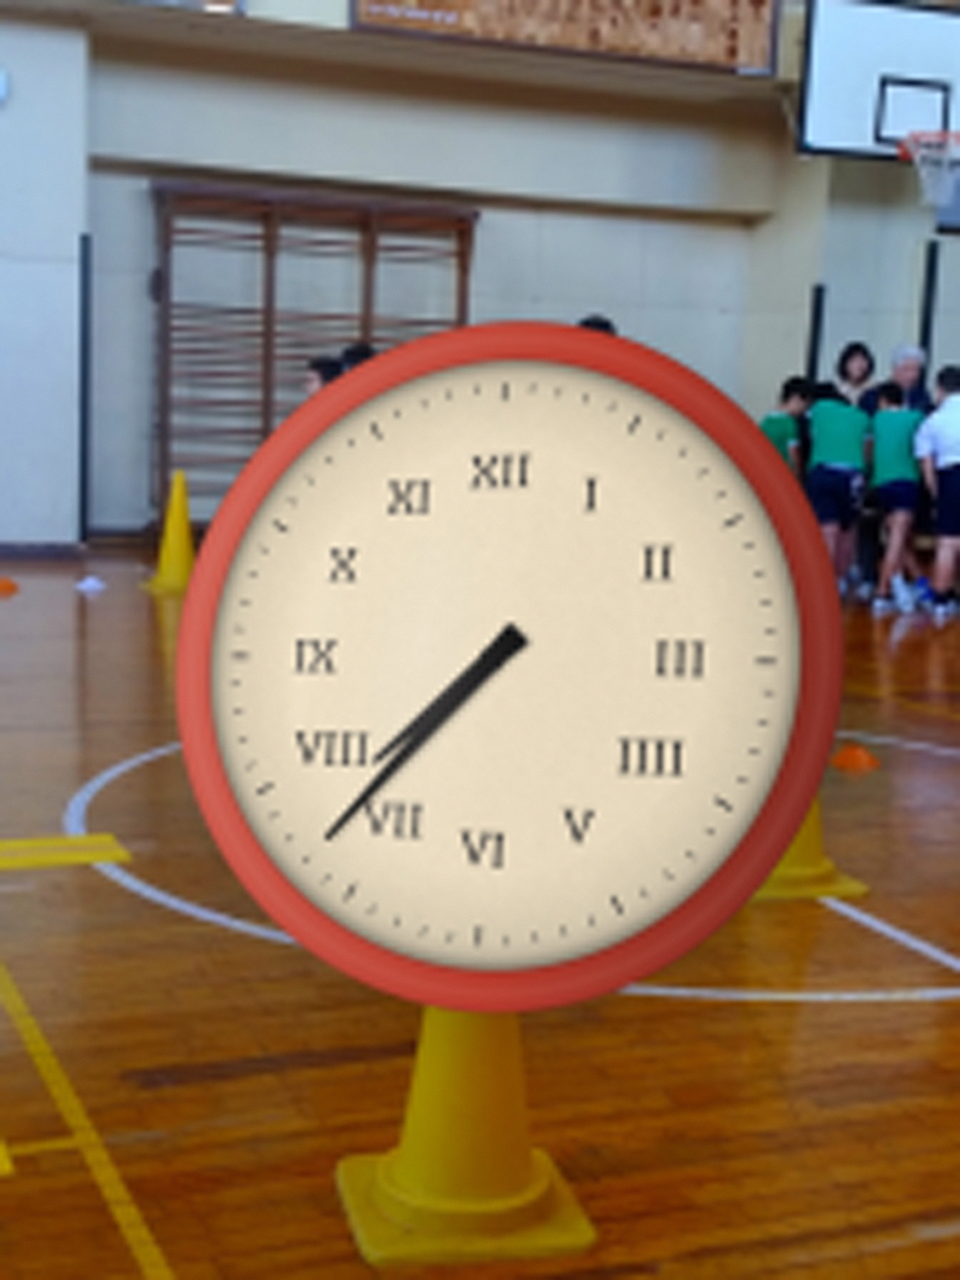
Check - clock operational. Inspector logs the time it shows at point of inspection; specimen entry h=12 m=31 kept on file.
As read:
h=7 m=37
